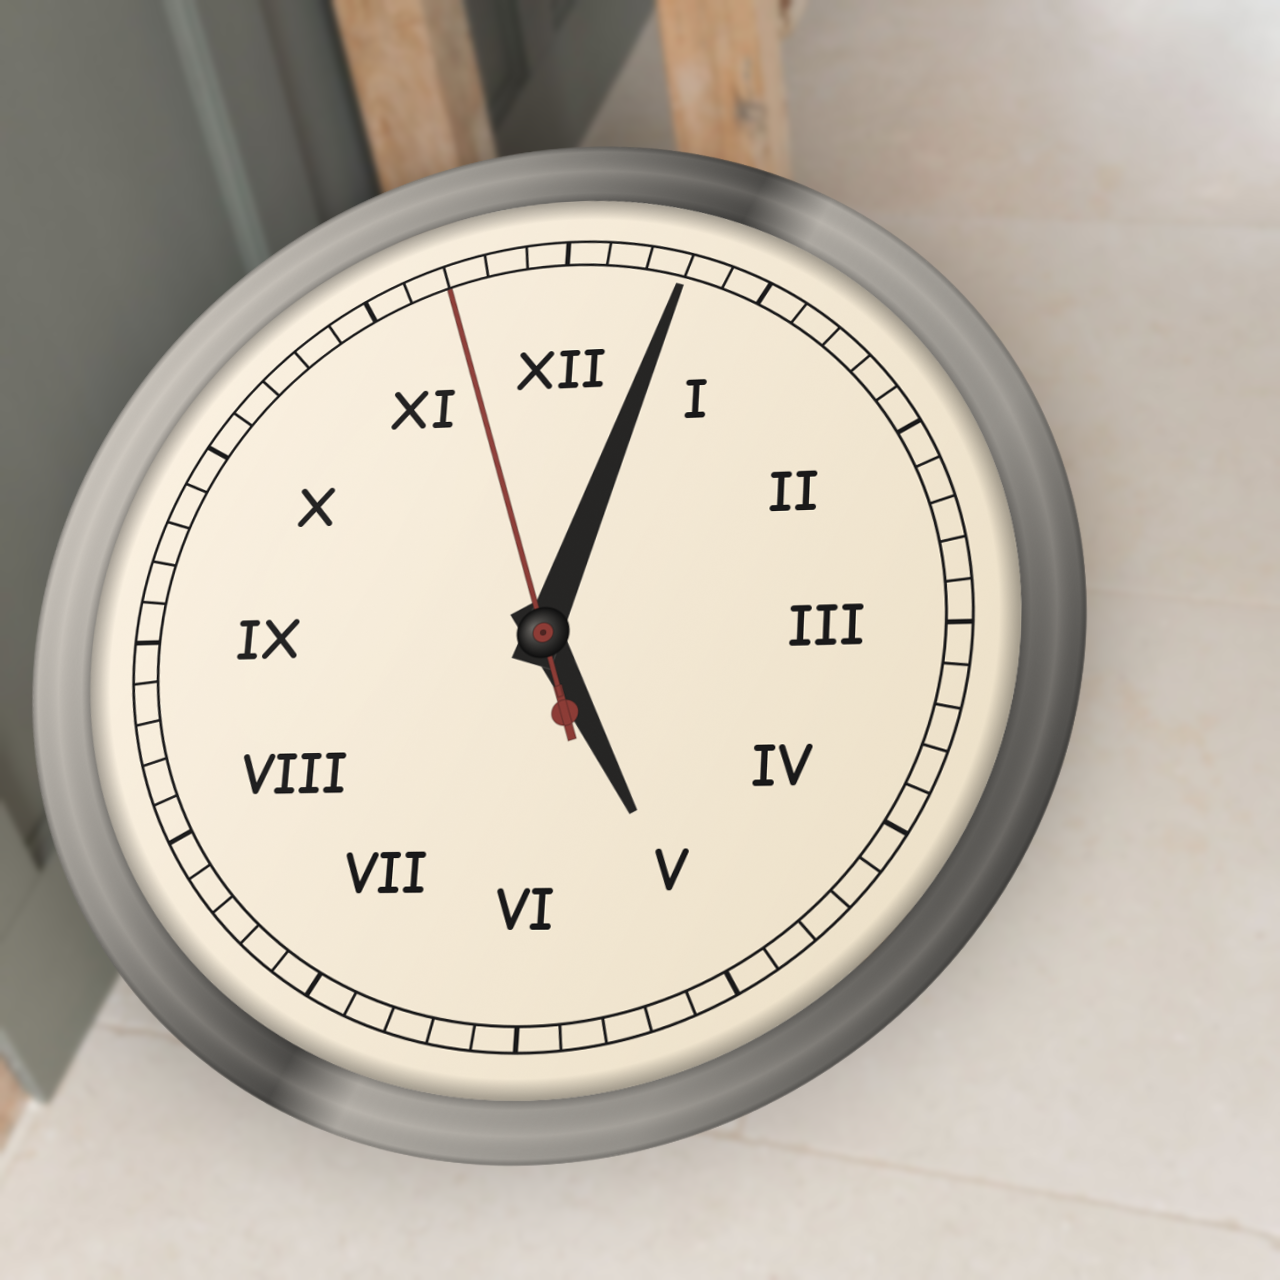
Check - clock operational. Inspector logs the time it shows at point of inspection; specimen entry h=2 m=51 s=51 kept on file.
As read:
h=5 m=2 s=57
